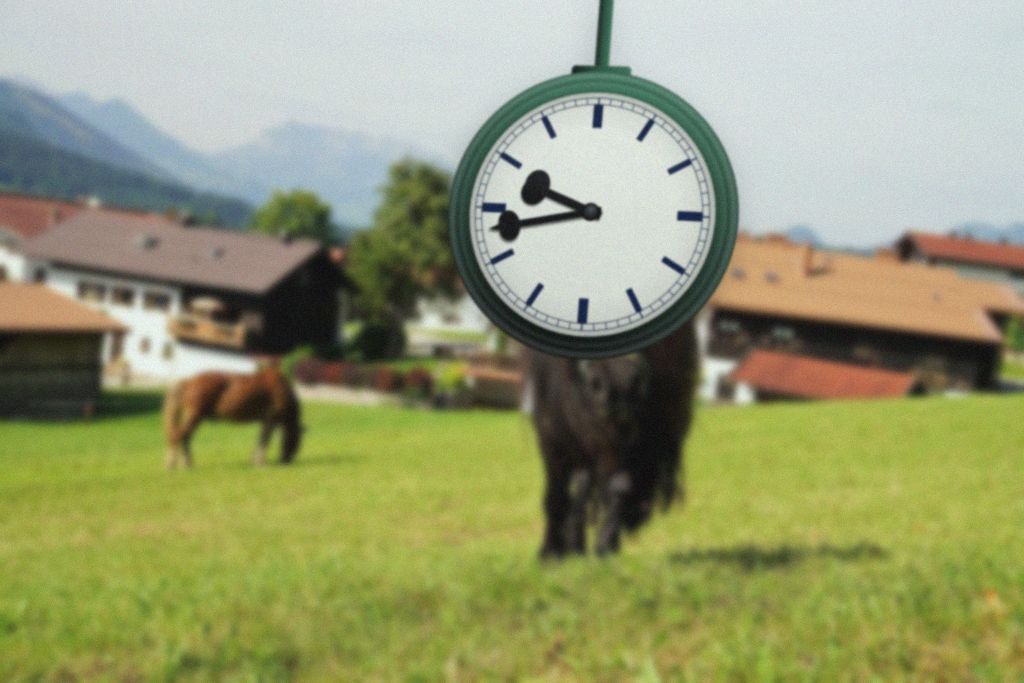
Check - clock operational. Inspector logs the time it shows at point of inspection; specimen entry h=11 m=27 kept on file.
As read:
h=9 m=43
